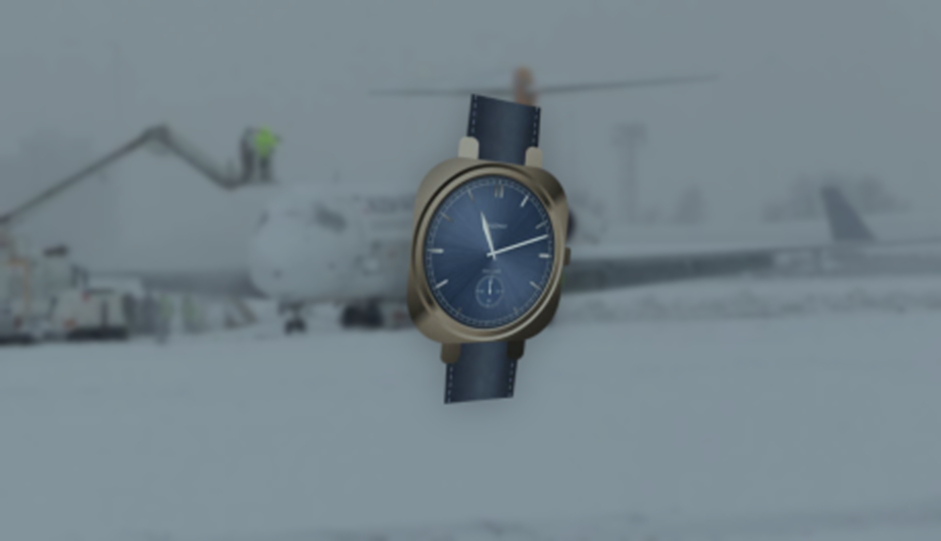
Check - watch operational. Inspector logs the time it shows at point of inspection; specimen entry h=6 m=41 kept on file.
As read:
h=11 m=12
